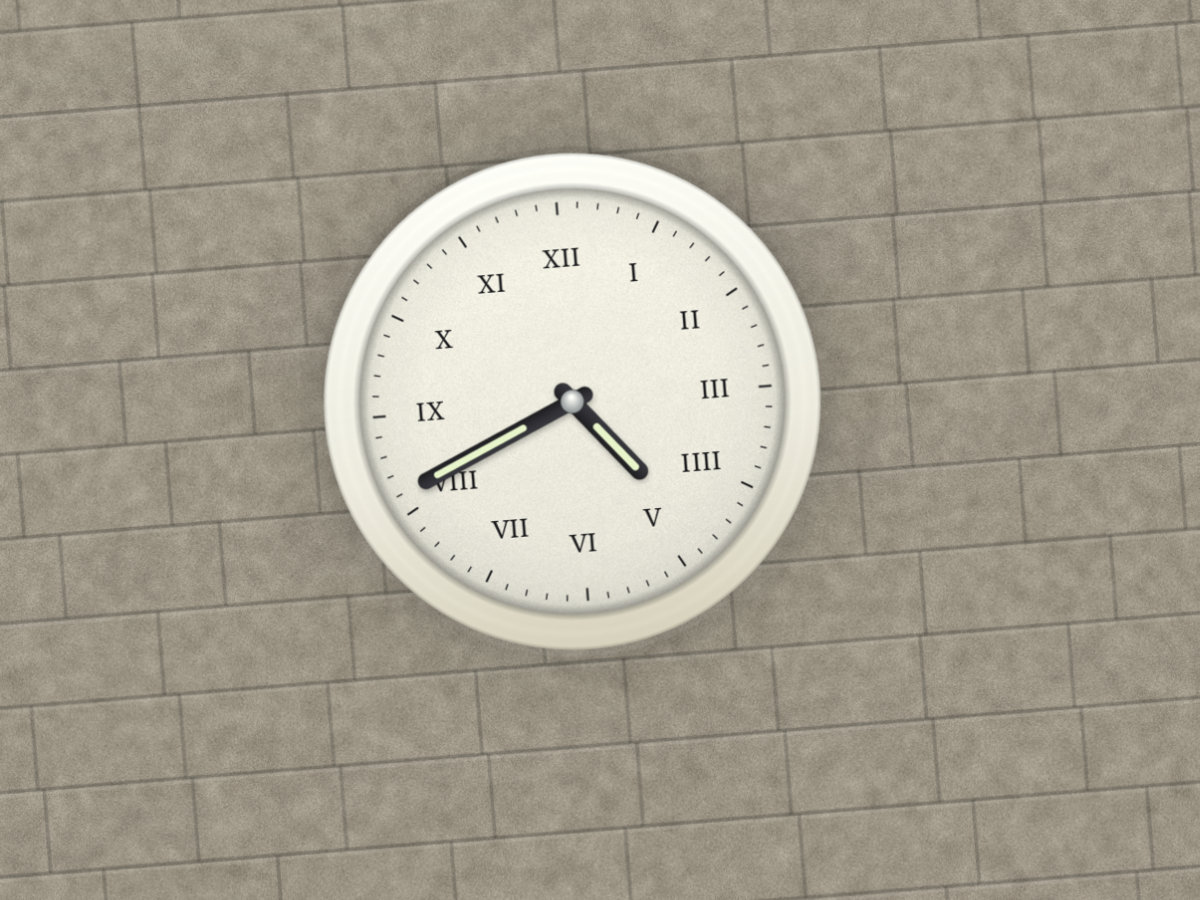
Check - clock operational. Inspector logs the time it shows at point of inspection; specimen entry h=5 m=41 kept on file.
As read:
h=4 m=41
